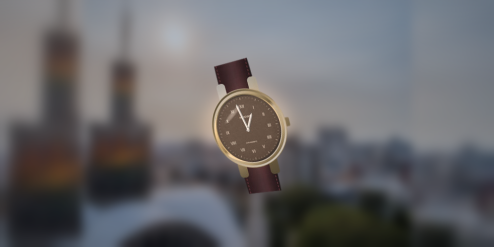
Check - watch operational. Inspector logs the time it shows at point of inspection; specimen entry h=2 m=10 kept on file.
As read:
h=12 m=58
